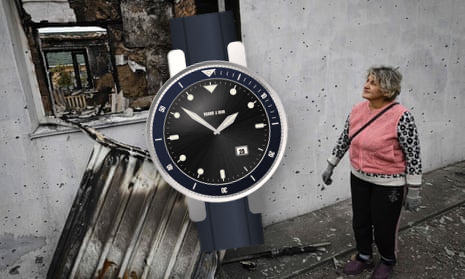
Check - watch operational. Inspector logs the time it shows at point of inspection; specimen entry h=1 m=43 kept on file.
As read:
h=1 m=52
